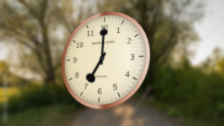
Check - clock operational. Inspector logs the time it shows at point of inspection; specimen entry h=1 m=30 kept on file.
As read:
h=7 m=0
